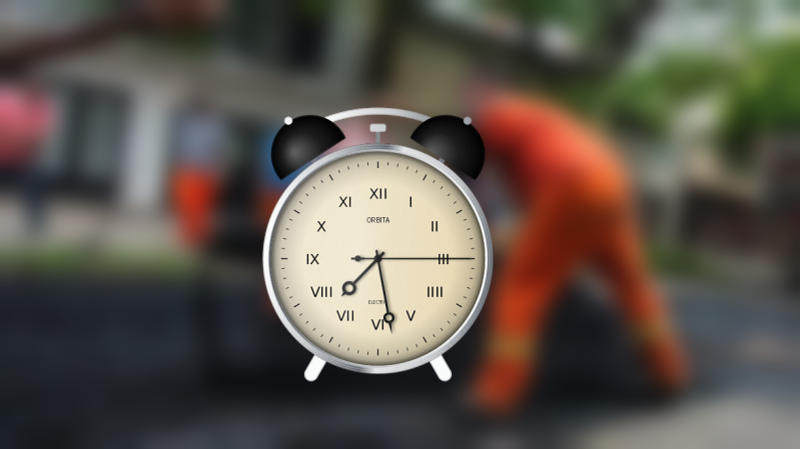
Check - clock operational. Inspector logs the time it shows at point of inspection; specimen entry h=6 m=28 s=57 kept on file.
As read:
h=7 m=28 s=15
